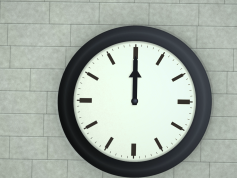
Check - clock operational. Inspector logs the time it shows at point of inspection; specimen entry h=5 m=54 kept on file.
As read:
h=12 m=0
